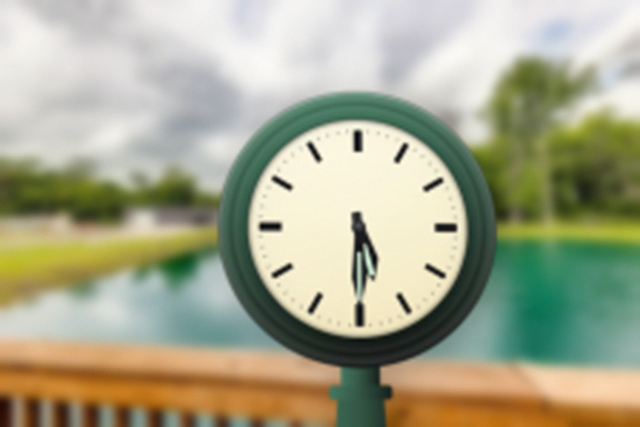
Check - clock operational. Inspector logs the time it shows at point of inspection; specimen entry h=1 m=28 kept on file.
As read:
h=5 m=30
